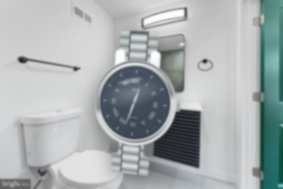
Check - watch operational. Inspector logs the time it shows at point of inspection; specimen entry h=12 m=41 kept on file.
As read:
h=12 m=33
